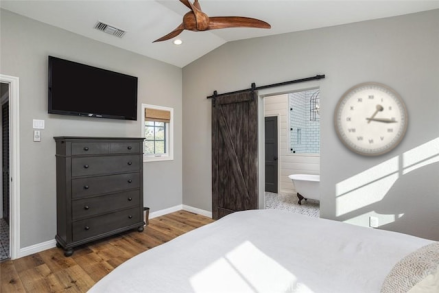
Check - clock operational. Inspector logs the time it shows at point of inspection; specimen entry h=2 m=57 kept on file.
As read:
h=1 m=16
